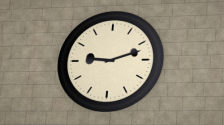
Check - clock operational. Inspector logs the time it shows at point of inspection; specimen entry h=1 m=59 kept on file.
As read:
h=9 m=12
